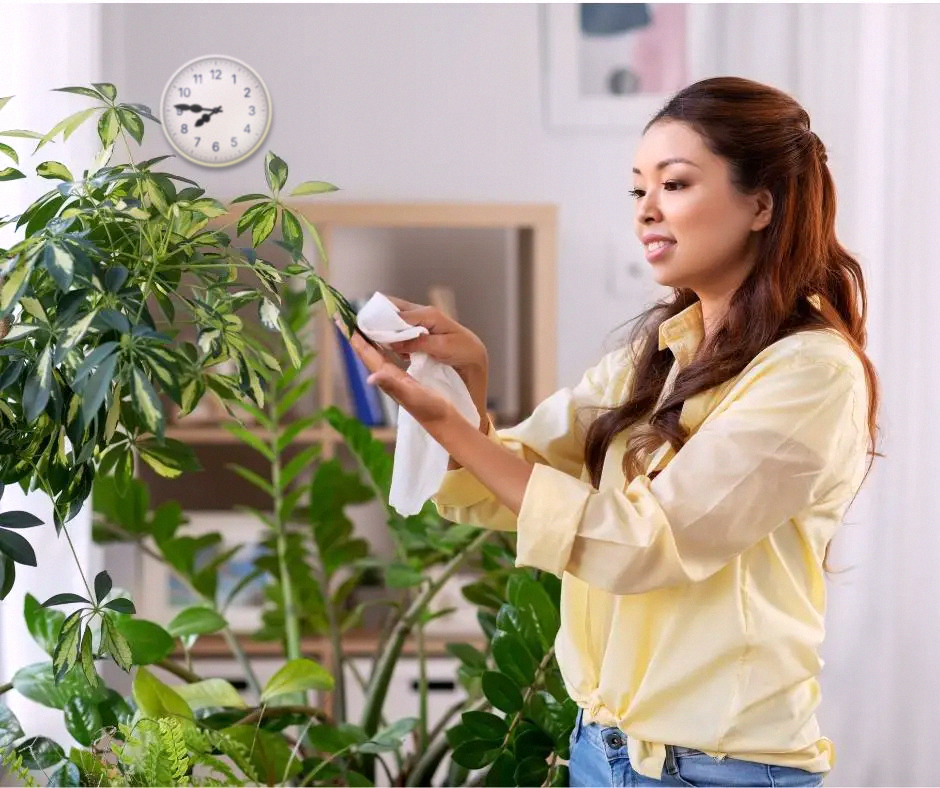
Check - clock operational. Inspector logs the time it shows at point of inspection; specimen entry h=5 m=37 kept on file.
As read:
h=7 m=46
